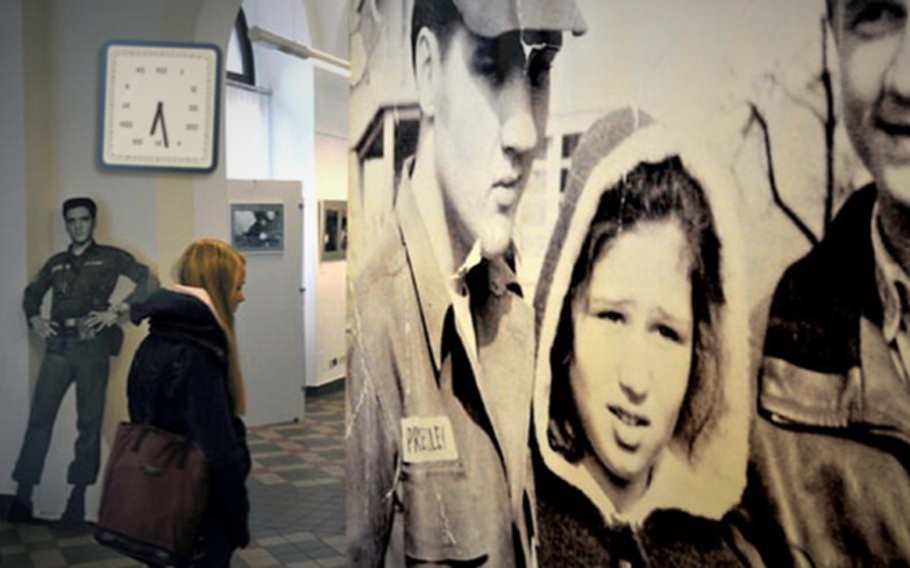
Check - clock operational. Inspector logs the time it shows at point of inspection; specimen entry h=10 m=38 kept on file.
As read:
h=6 m=28
